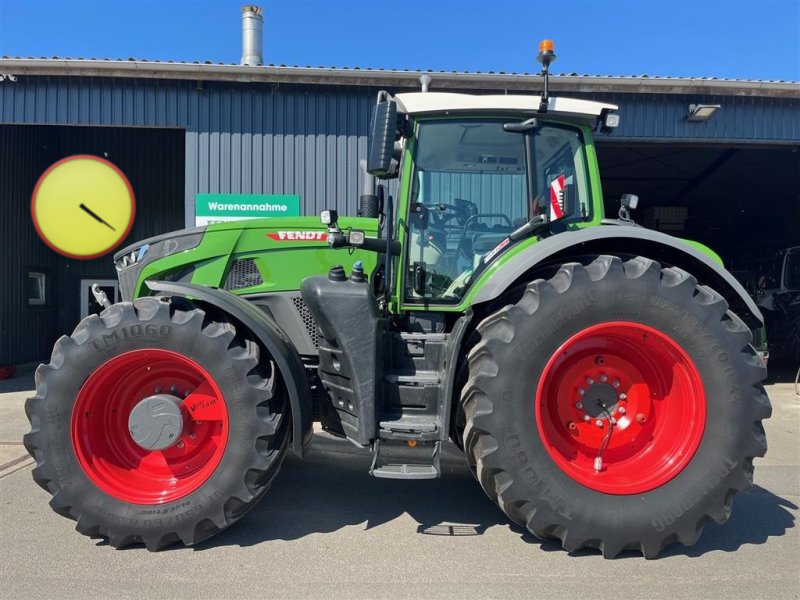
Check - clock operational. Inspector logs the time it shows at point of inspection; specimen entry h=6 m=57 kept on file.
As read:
h=4 m=21
